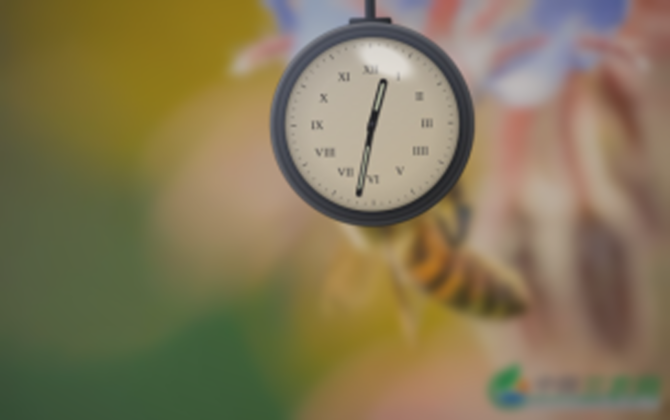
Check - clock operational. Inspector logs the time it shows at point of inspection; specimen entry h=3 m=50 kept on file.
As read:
h=12 m=32
